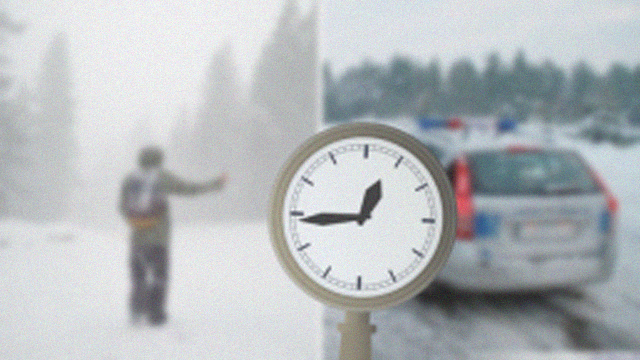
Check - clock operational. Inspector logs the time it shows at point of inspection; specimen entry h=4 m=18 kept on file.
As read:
h=12 m=44
